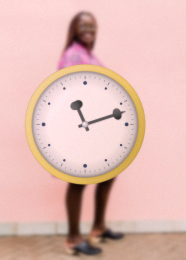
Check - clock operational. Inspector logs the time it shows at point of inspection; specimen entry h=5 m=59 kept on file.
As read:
h=11 m=12
